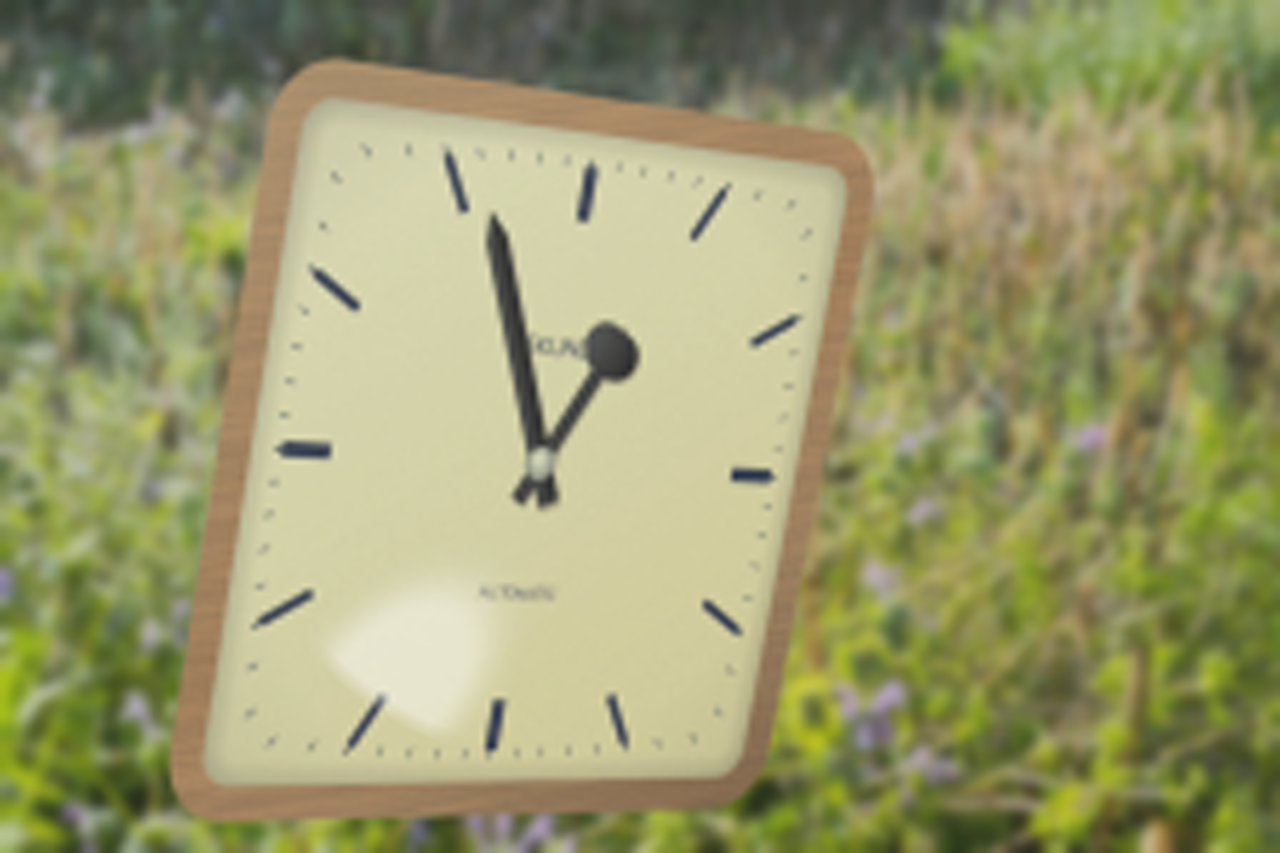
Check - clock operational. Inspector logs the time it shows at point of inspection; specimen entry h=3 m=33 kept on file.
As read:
h=12 m=56
